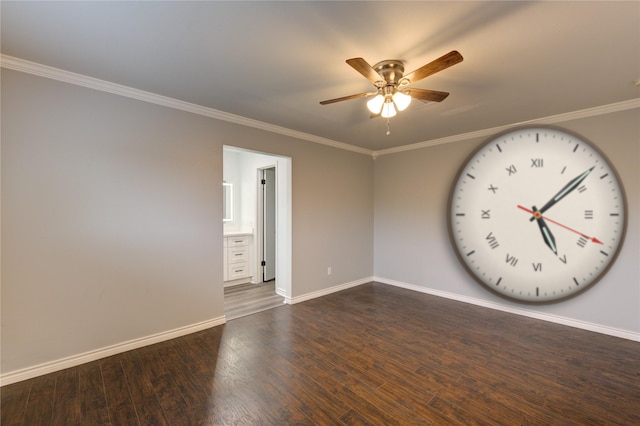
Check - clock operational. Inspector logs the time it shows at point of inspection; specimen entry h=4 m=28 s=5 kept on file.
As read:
h=5 m=8 s=19
